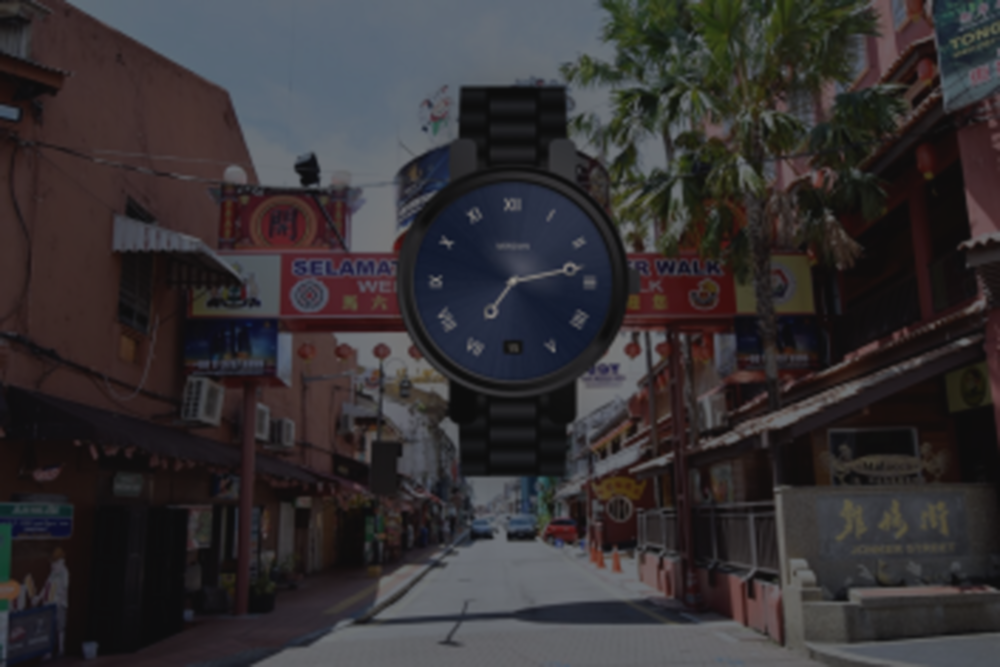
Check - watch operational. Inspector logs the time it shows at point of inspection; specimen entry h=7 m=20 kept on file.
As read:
h=7 m=13
